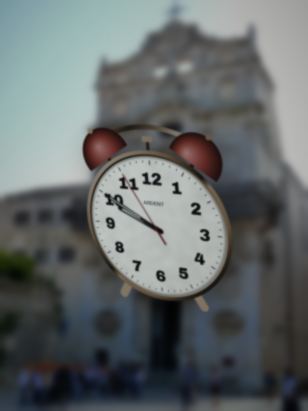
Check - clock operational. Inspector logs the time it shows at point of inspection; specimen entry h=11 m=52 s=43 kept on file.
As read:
h=9 m=49 s=55
